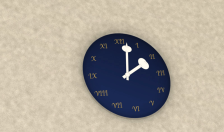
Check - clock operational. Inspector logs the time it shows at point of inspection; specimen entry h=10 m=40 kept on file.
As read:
h=2 m=2
